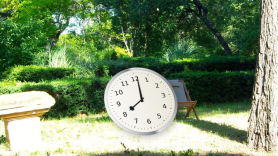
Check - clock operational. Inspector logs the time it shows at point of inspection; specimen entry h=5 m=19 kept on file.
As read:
h=8 m=1
